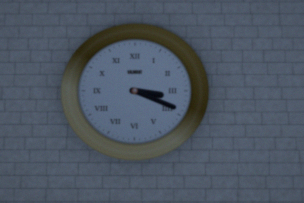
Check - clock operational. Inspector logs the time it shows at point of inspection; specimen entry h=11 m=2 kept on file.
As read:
h=3 m=19
